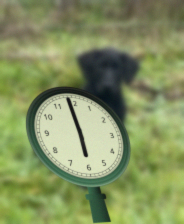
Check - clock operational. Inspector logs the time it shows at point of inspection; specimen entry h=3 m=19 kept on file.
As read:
h=5 m=59
